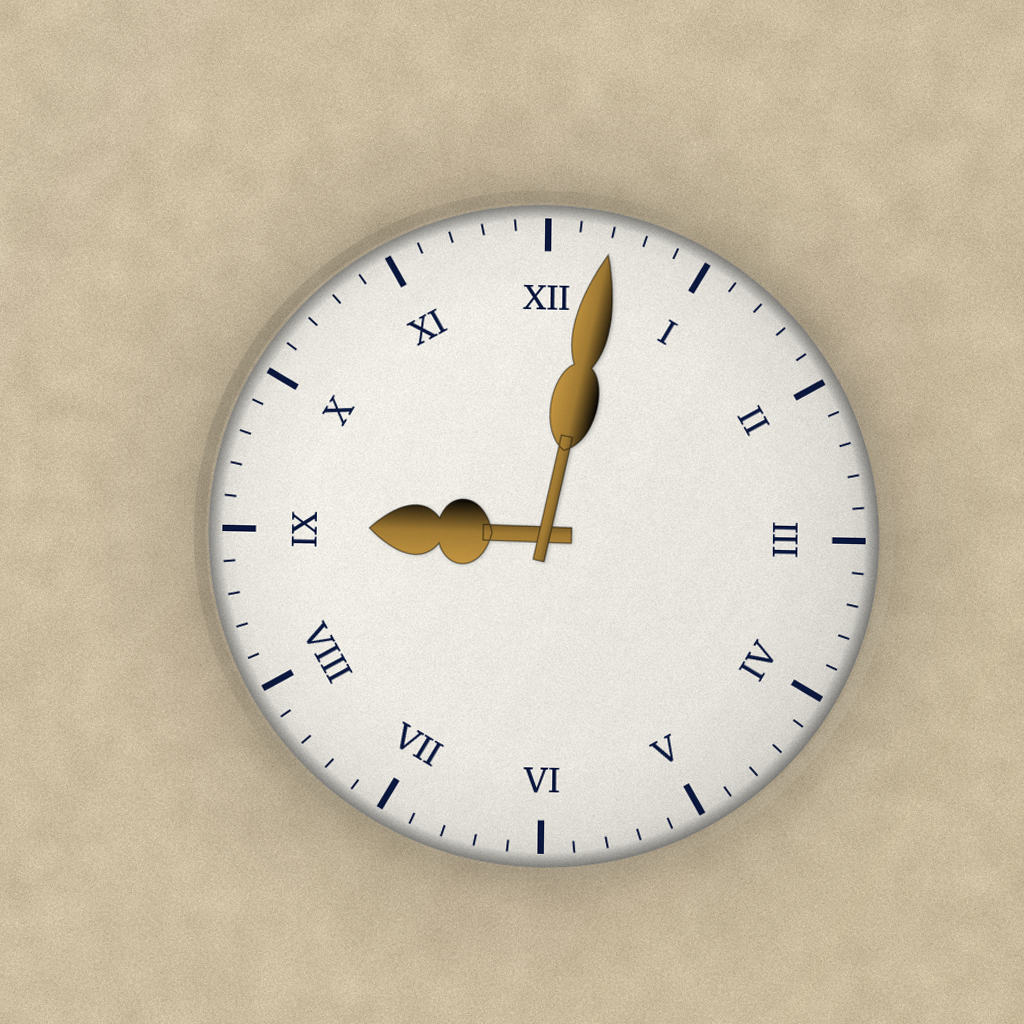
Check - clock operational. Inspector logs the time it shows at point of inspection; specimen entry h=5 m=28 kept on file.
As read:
h=9 m=2
